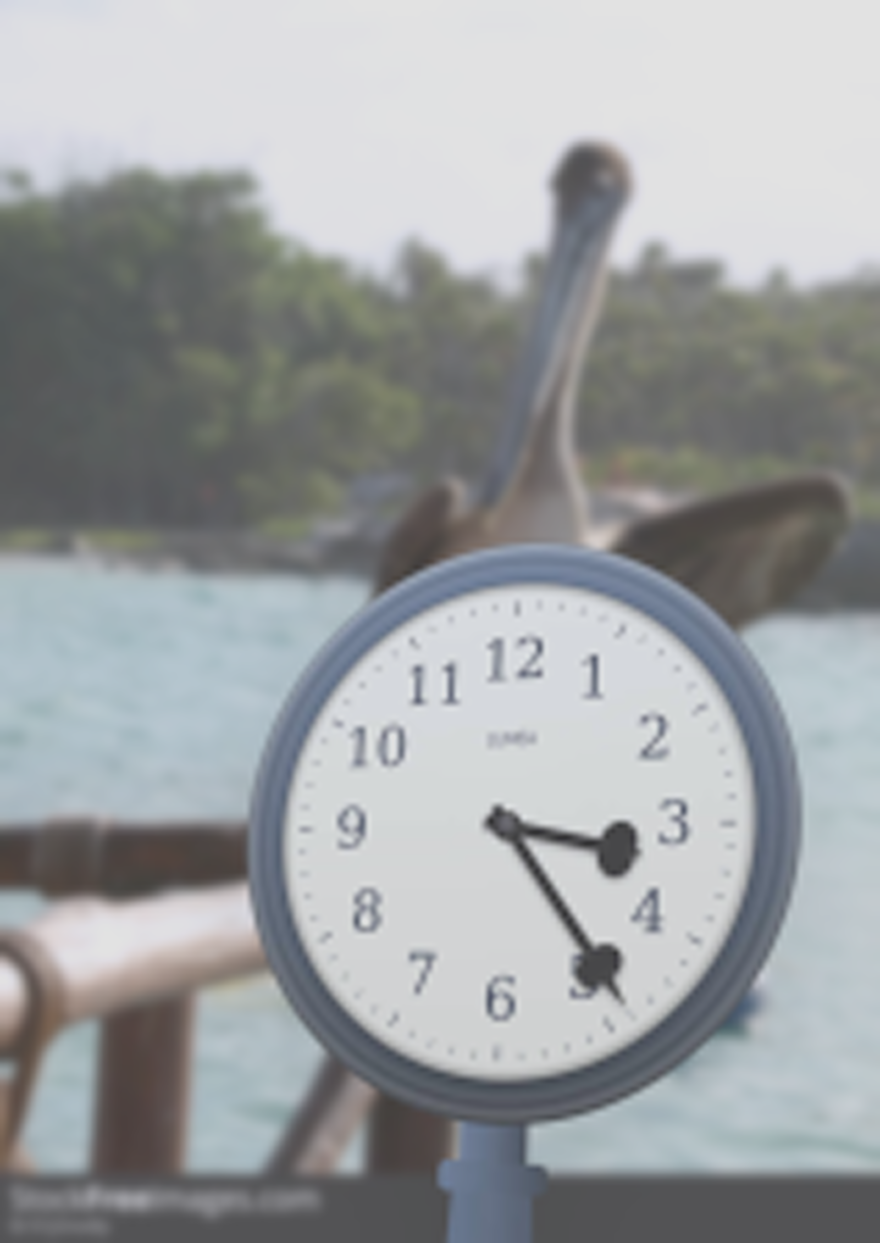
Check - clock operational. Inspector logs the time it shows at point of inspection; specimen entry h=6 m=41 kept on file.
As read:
h=3 m=24
